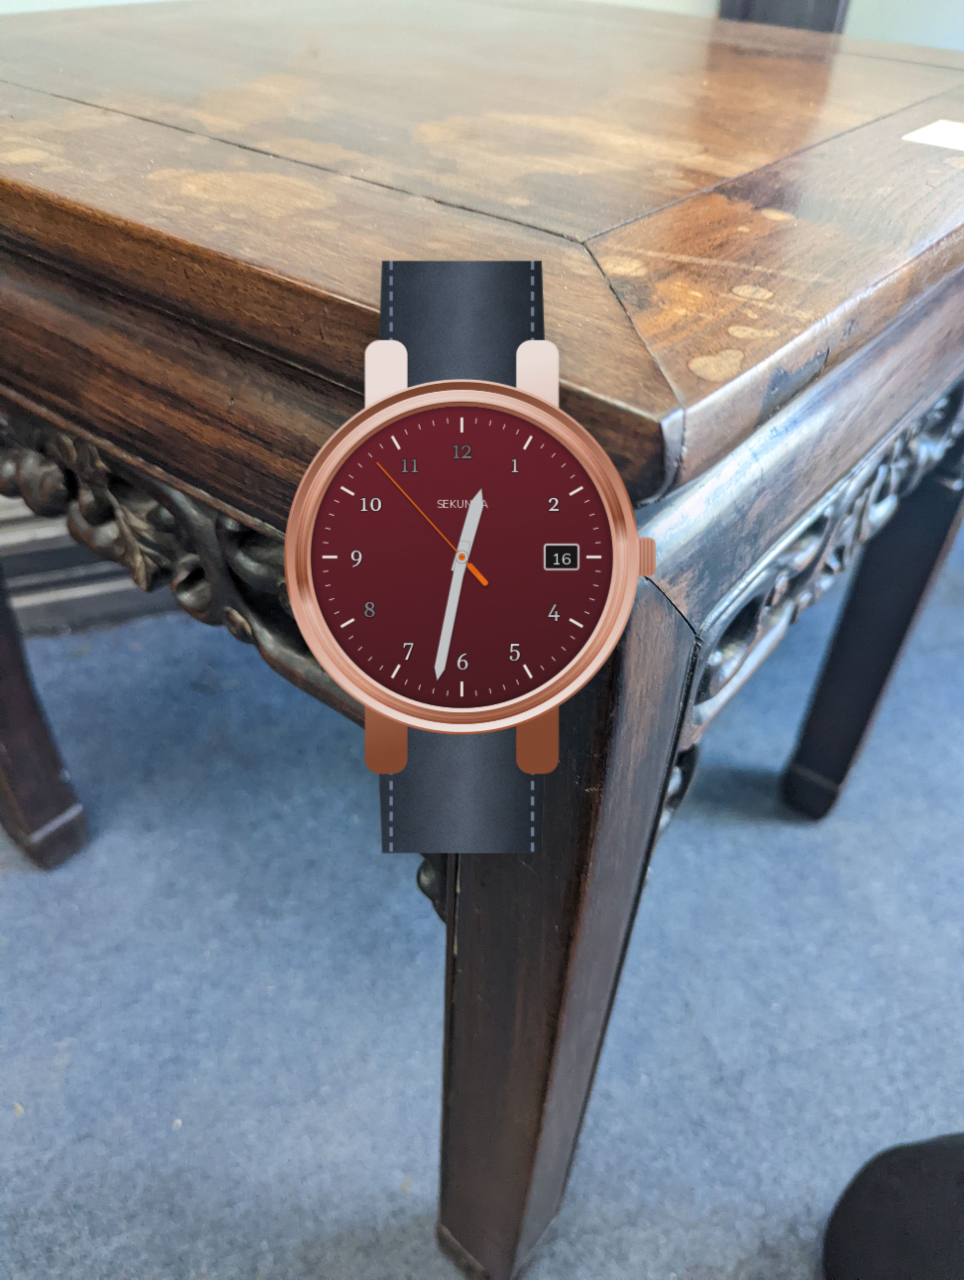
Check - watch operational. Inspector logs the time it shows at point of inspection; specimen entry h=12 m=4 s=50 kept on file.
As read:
h=12 m=31 s=53
